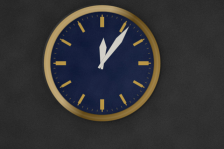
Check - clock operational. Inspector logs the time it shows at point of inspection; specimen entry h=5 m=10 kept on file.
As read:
h=12 m=6
